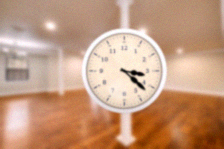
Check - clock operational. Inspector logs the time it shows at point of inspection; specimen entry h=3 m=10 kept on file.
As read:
h=3 m=22
